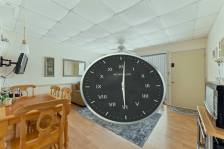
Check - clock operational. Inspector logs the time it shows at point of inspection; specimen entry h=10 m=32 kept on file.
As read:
h=6 m=1
